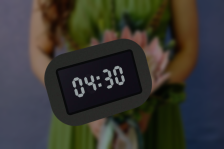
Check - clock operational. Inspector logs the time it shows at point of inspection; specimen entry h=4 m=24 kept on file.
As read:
h=4 m=30
